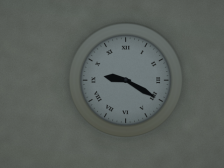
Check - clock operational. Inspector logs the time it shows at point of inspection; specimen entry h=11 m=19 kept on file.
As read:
h=9 m=20
